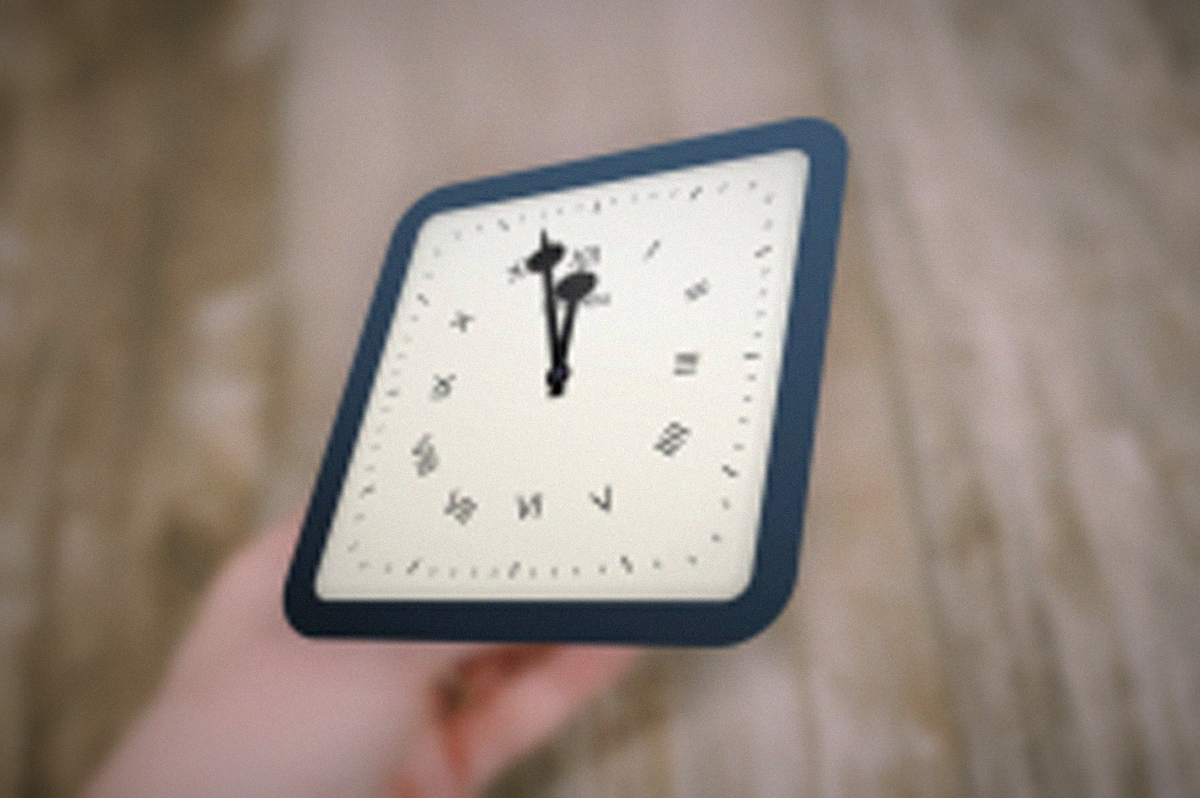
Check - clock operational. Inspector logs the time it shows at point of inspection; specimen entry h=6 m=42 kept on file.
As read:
h=11 m=57
